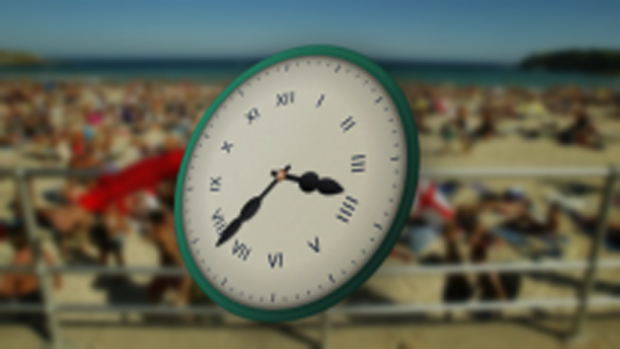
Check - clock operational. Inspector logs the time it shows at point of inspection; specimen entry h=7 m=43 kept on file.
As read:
h=3 m=38
